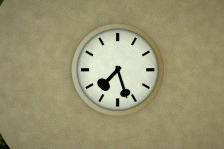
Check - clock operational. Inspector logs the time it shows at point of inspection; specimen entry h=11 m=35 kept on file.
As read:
h=7 m=27
